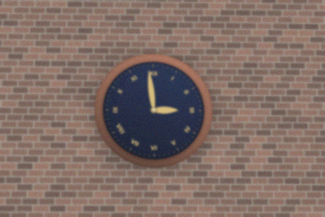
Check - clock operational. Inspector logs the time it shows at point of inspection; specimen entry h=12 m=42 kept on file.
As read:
h=2 m=59
